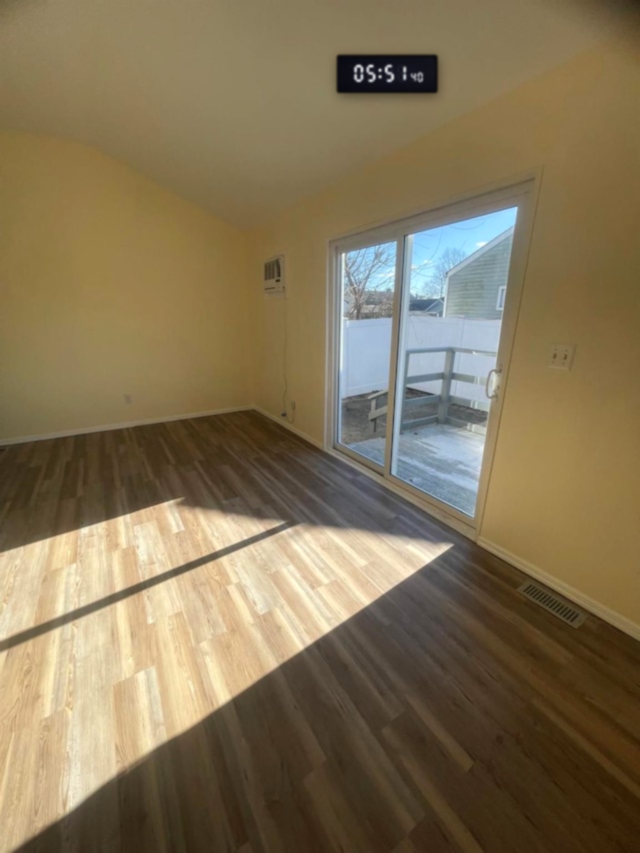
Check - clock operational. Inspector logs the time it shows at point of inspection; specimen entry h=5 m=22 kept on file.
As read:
h=5 m=51
